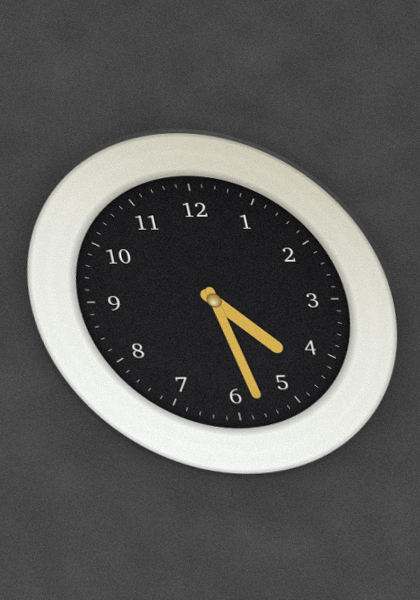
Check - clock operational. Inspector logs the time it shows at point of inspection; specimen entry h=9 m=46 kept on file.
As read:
h=4 m=28
